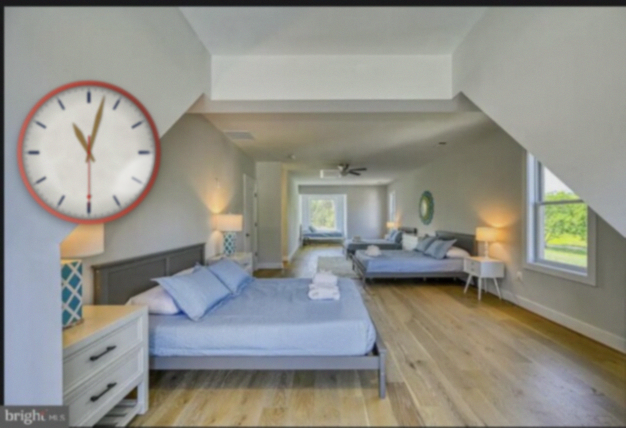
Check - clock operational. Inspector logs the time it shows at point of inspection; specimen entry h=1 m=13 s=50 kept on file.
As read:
h=11 m=2 s=30
